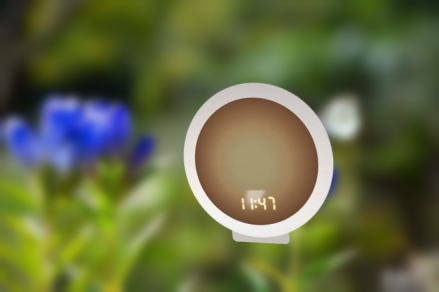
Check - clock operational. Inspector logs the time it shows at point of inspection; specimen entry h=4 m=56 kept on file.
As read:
h=11 m=47
